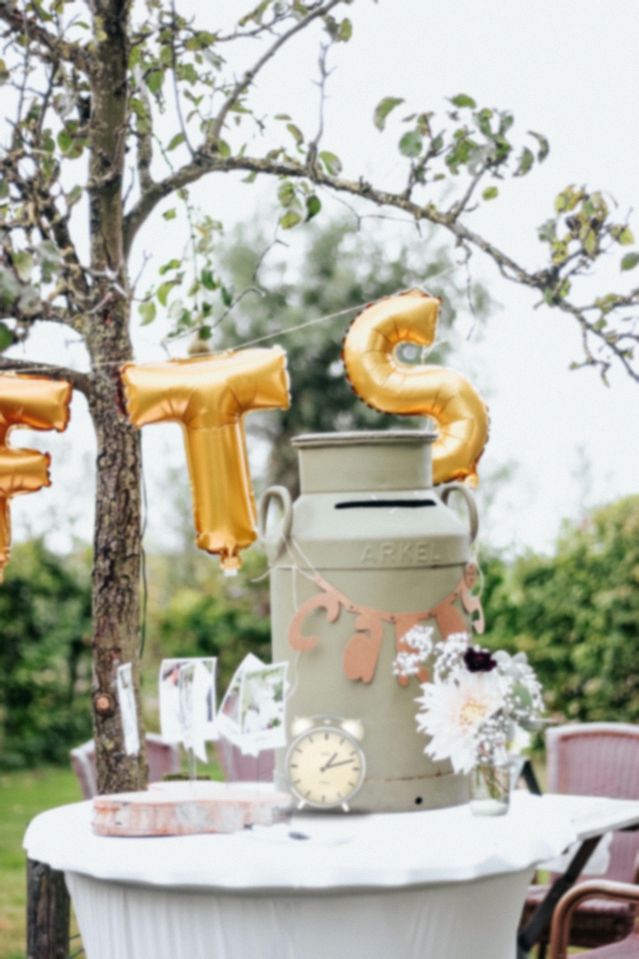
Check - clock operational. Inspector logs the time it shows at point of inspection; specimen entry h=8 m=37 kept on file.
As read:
h=1 m=12
